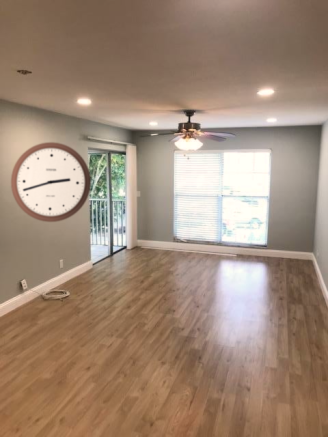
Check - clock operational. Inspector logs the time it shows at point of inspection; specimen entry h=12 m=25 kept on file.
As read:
h=2 m=42
